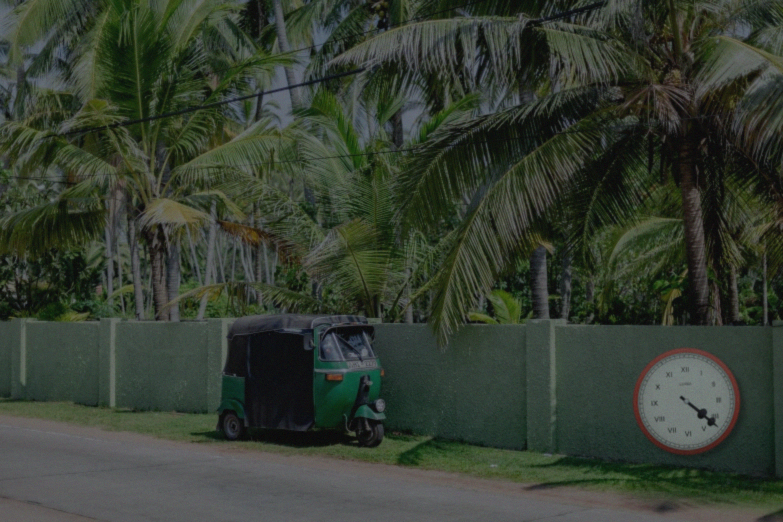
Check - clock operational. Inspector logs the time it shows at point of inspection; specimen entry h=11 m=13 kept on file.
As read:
h=4 m=22
